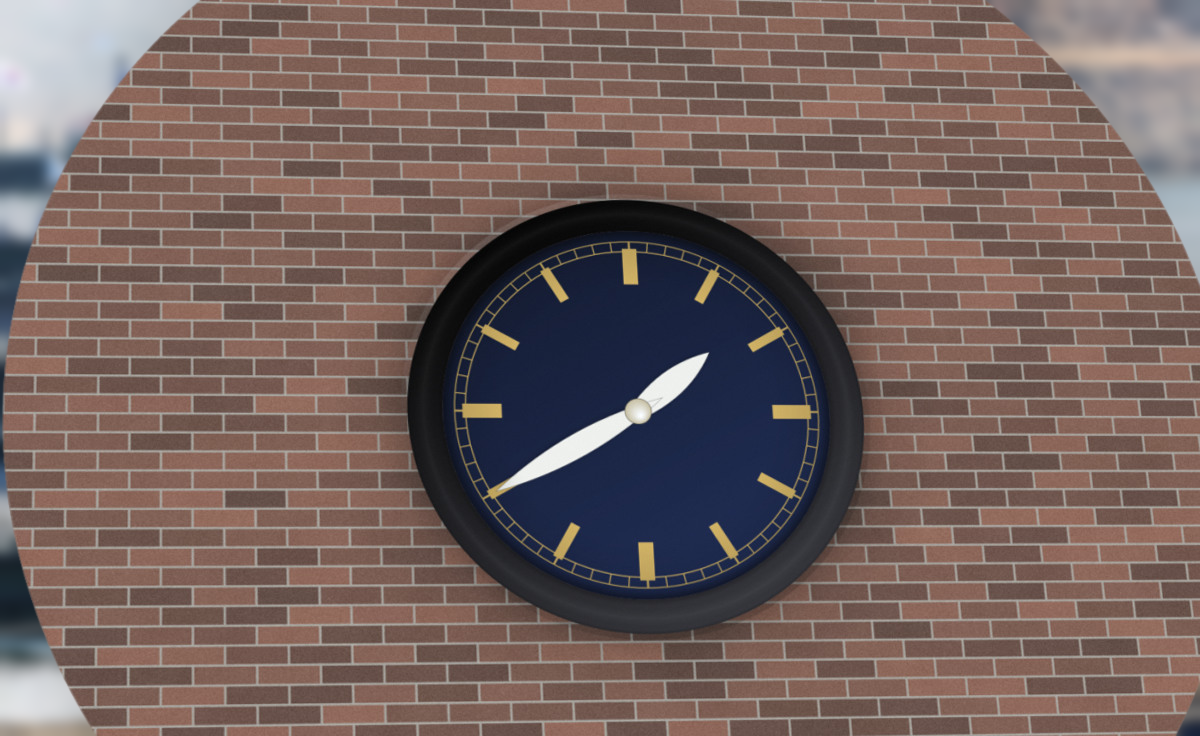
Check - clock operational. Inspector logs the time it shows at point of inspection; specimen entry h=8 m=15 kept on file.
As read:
h=1 m=40
